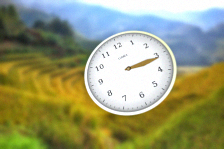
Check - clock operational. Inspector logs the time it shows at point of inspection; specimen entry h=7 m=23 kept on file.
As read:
h=3 m=16
